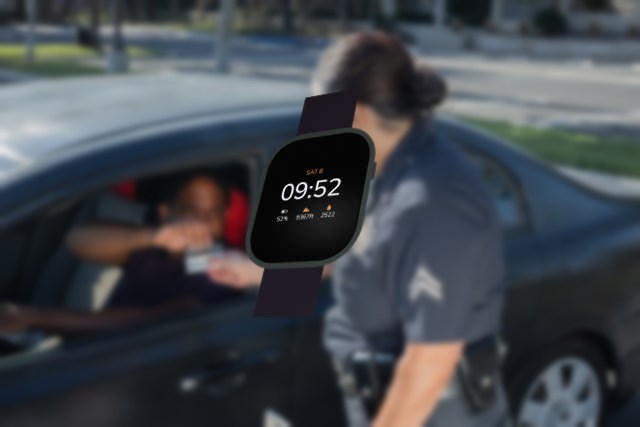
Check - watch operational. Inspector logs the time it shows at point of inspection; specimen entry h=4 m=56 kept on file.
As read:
h=9 m=52
